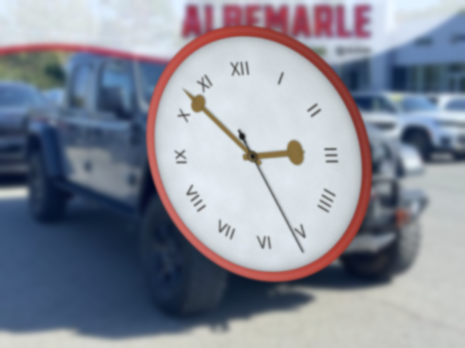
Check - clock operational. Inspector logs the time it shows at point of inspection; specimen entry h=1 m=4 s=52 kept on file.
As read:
h=2 m=52 s=26
